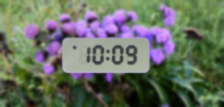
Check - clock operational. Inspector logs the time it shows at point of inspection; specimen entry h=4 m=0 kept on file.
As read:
h=10 m=9
